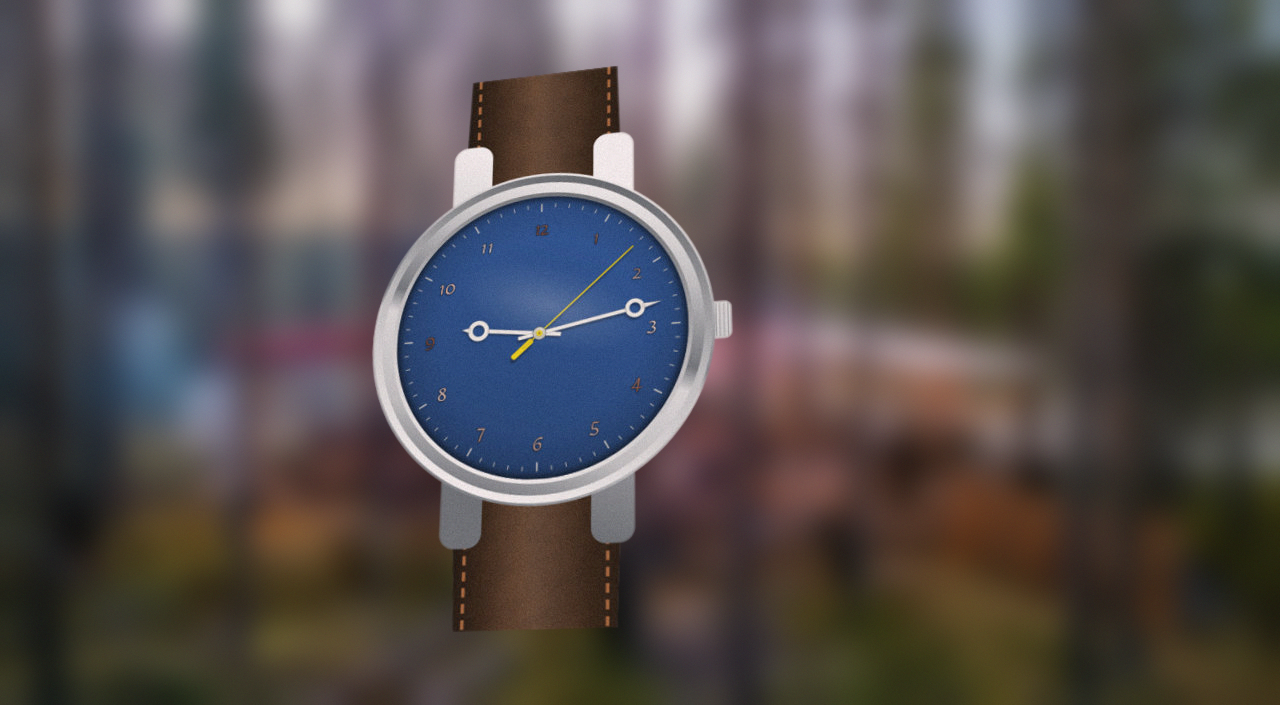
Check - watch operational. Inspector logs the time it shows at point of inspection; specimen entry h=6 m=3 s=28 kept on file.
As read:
h=9 m=13 s=8
